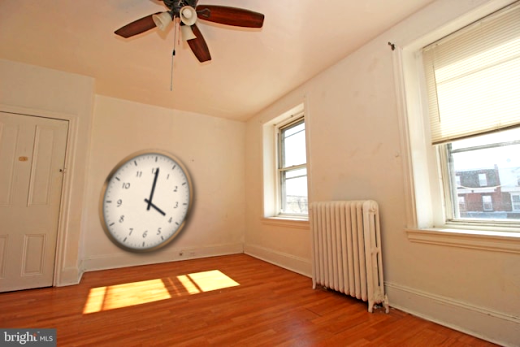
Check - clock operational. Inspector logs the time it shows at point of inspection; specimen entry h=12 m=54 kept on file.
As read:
h=4 m=1
